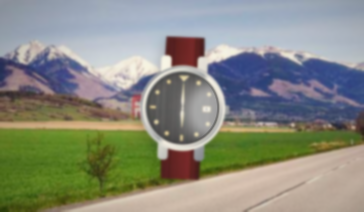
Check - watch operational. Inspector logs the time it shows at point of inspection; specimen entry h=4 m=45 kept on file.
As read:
h=6 m=0
